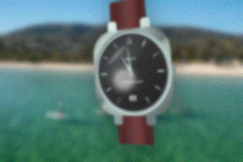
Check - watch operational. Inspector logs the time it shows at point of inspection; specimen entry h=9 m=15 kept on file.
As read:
h=10 m=59
